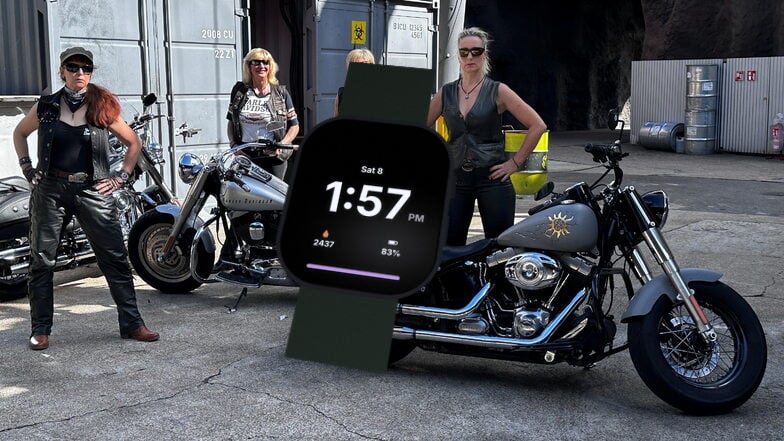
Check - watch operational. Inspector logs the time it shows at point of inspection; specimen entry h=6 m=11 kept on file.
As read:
h=1 m=57
